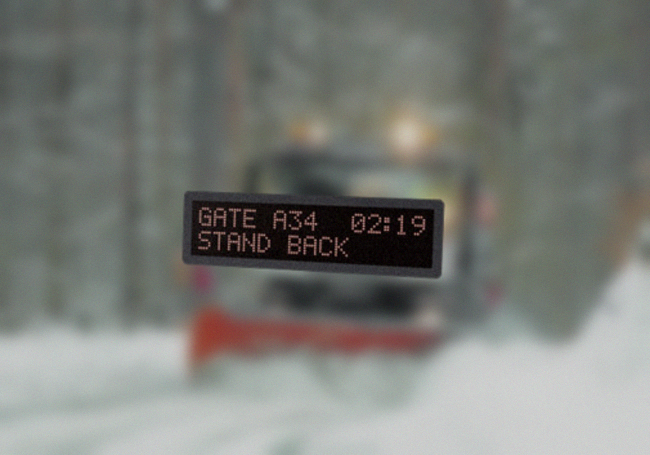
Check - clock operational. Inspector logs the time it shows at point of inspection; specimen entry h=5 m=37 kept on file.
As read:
h=2 m=19
